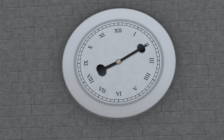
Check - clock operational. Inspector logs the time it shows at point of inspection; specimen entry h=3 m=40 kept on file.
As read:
h=8 m=10
